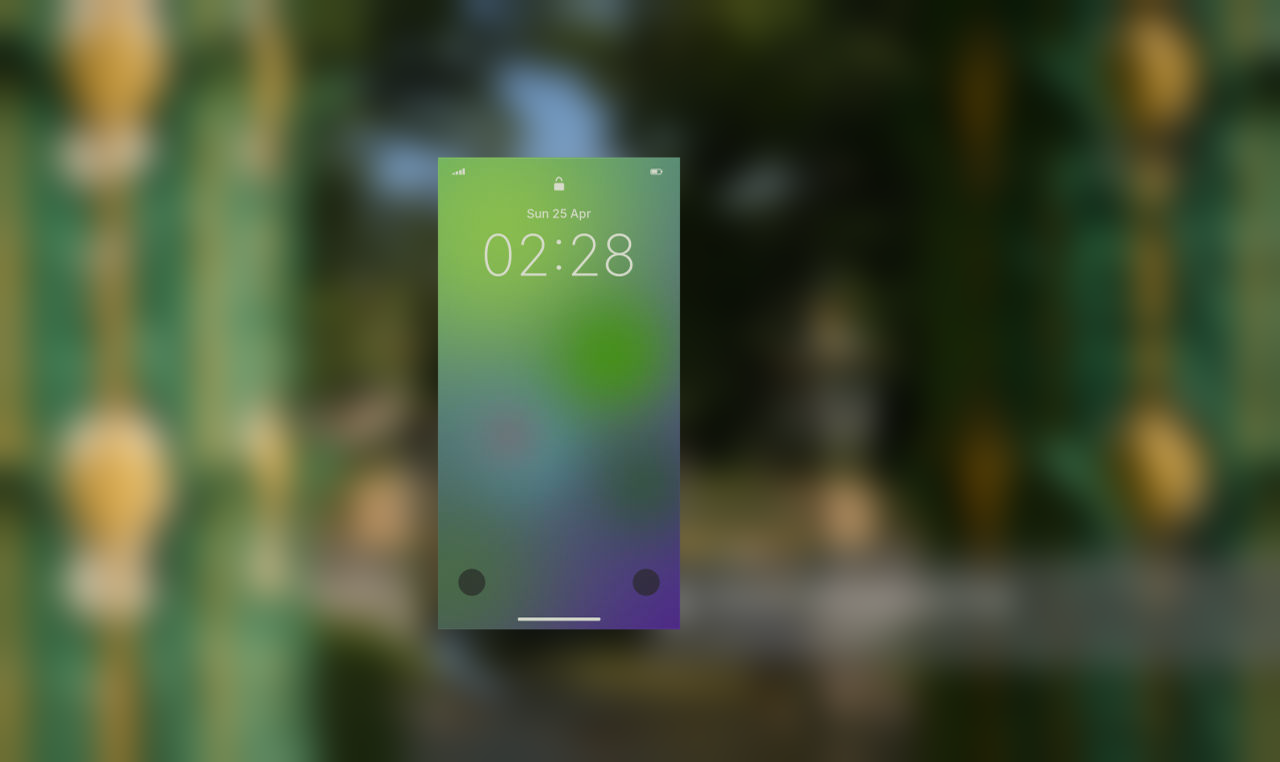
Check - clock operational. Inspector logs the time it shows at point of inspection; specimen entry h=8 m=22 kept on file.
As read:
h=2 m=28
